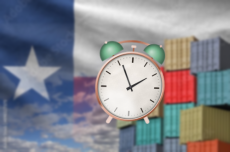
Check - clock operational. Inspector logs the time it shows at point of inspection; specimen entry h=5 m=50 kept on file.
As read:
h=1 m=56
